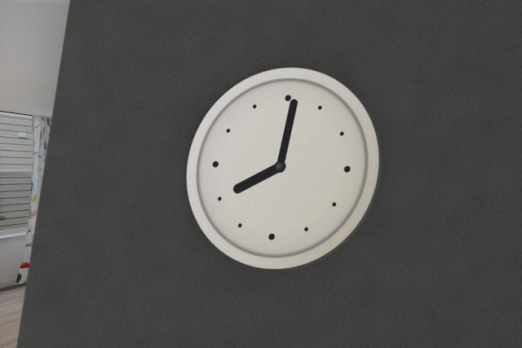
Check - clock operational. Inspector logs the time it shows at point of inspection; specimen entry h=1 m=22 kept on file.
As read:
h=8 m=1
